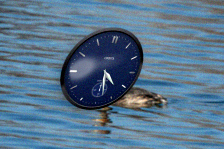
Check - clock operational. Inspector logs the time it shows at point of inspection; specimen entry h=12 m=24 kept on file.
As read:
h=4 m=28
